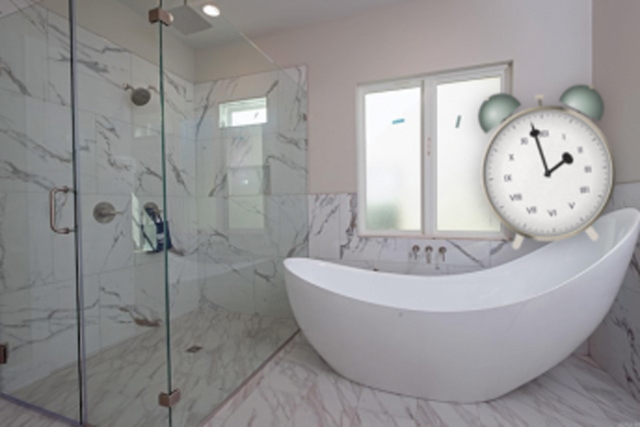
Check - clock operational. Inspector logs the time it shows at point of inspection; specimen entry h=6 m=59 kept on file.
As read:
h=1 m=58
